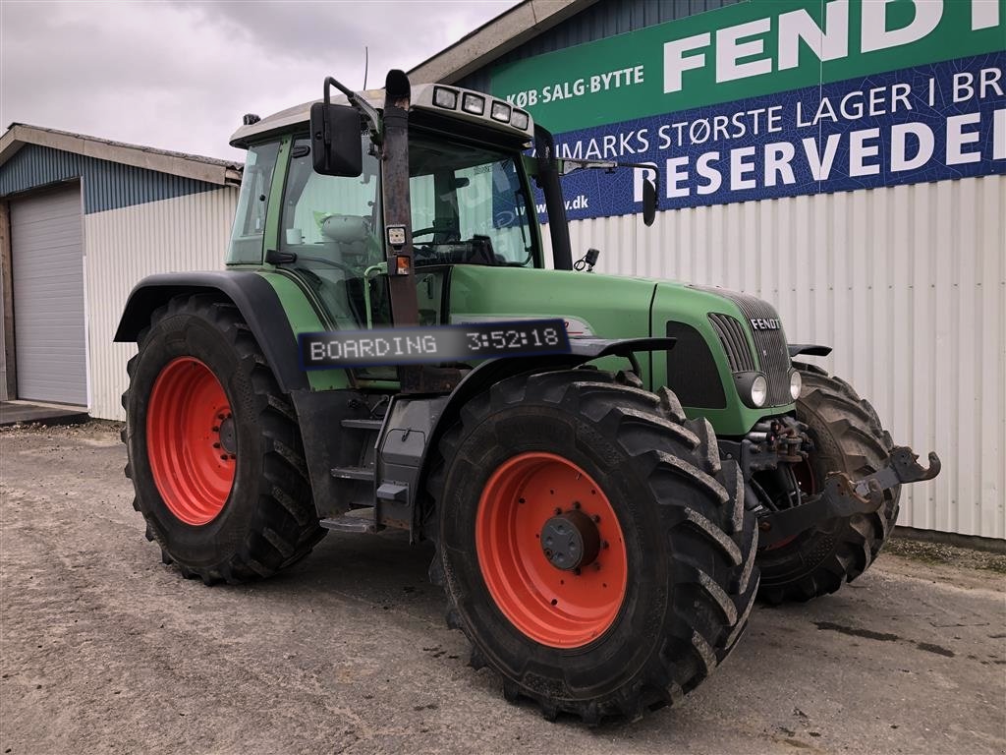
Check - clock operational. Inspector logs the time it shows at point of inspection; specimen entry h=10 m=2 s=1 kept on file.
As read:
h=3 m=52 s=18
